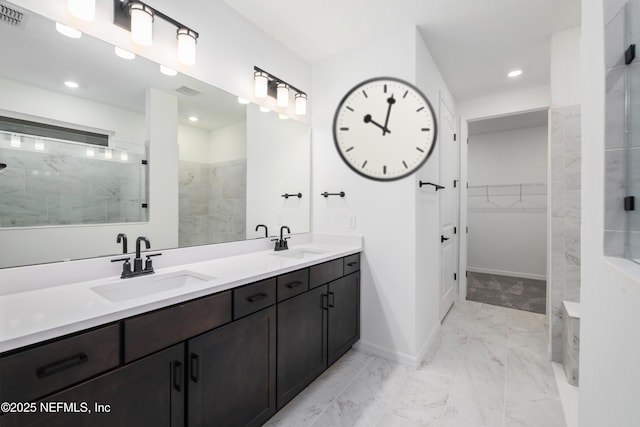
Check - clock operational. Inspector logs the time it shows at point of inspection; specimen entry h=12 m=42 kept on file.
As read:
h=10 m=2
